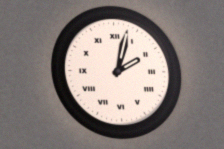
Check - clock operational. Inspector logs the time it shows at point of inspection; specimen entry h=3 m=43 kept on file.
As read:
h=2 m=3
